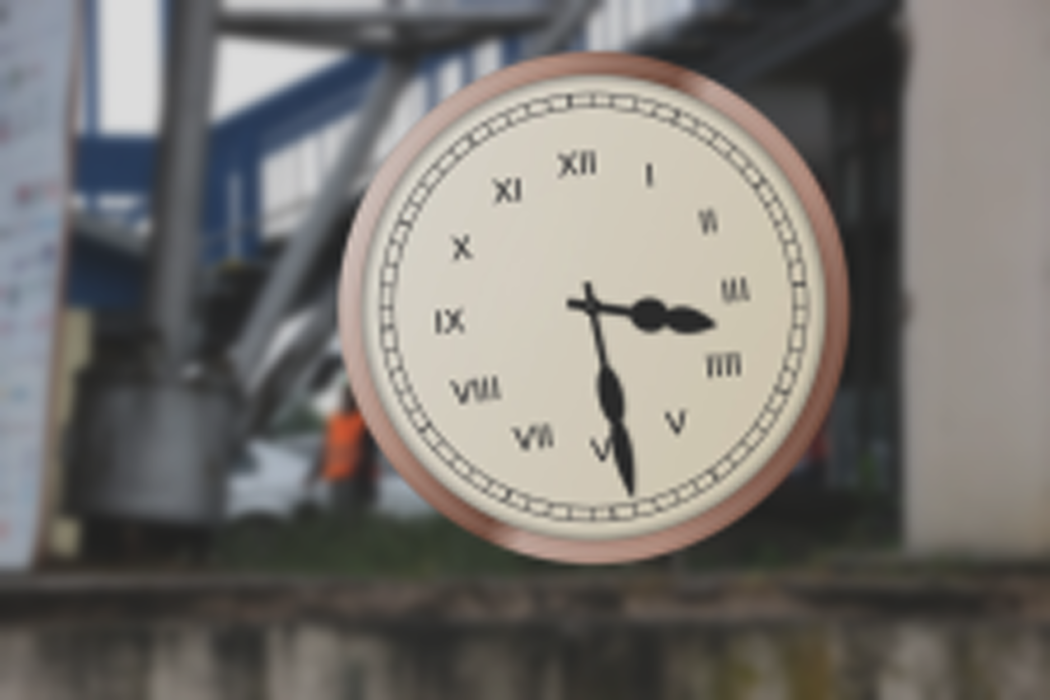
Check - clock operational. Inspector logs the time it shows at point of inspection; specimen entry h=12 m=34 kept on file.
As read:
h=3 m=29
